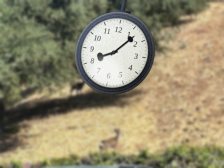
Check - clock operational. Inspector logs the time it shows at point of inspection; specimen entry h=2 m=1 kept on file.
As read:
h=8 m=7
